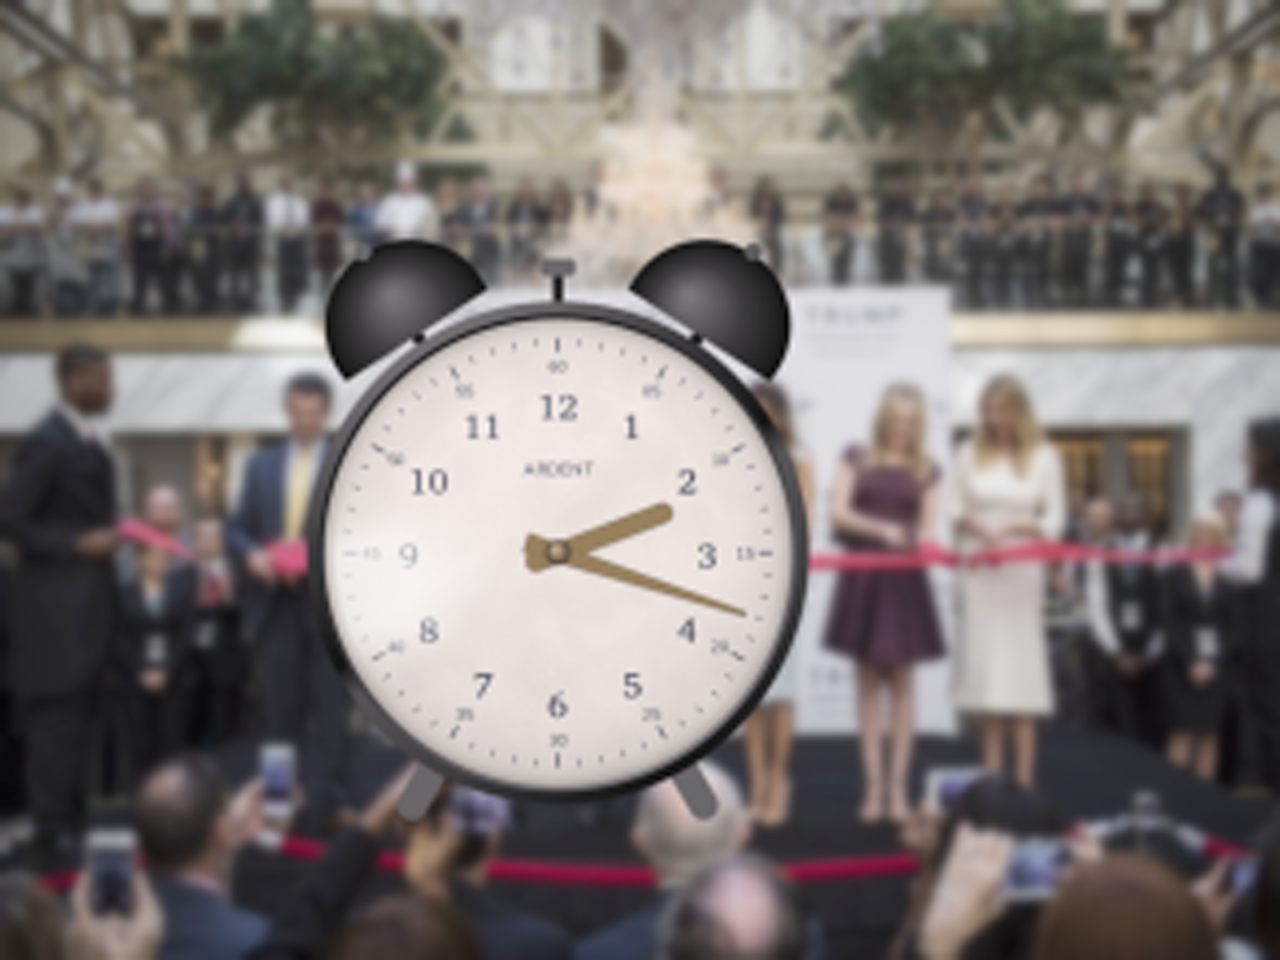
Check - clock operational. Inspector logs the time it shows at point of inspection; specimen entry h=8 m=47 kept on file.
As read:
h=2 m=18
